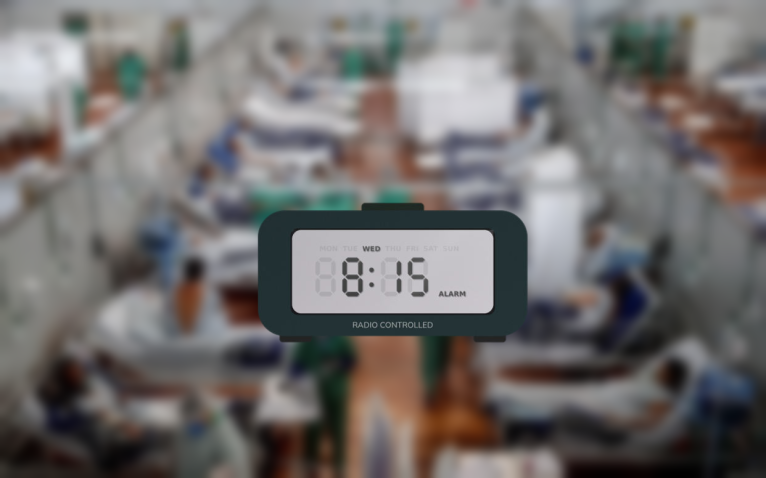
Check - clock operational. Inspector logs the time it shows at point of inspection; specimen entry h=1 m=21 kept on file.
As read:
h=8 m=15
